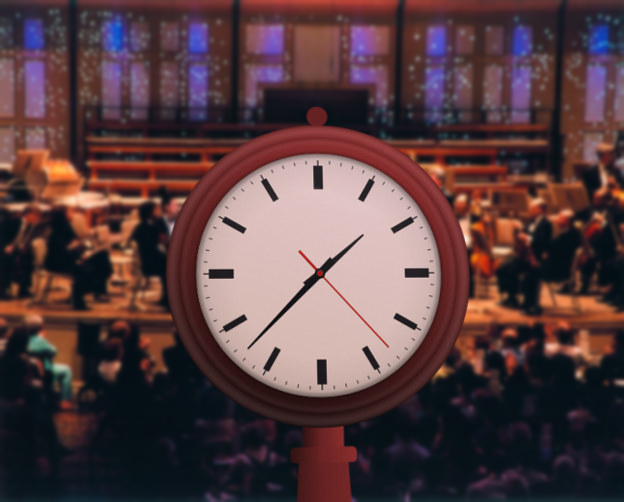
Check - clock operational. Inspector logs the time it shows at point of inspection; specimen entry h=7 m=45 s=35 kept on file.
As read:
h=1 m=37 s=23
